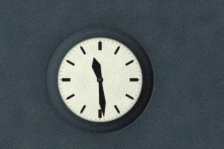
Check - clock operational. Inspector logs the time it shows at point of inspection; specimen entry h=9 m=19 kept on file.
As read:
h=11 m=29
